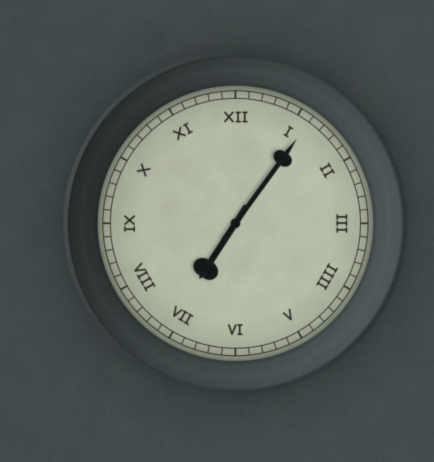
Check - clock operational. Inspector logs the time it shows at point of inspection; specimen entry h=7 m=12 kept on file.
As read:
h=7 m=6
